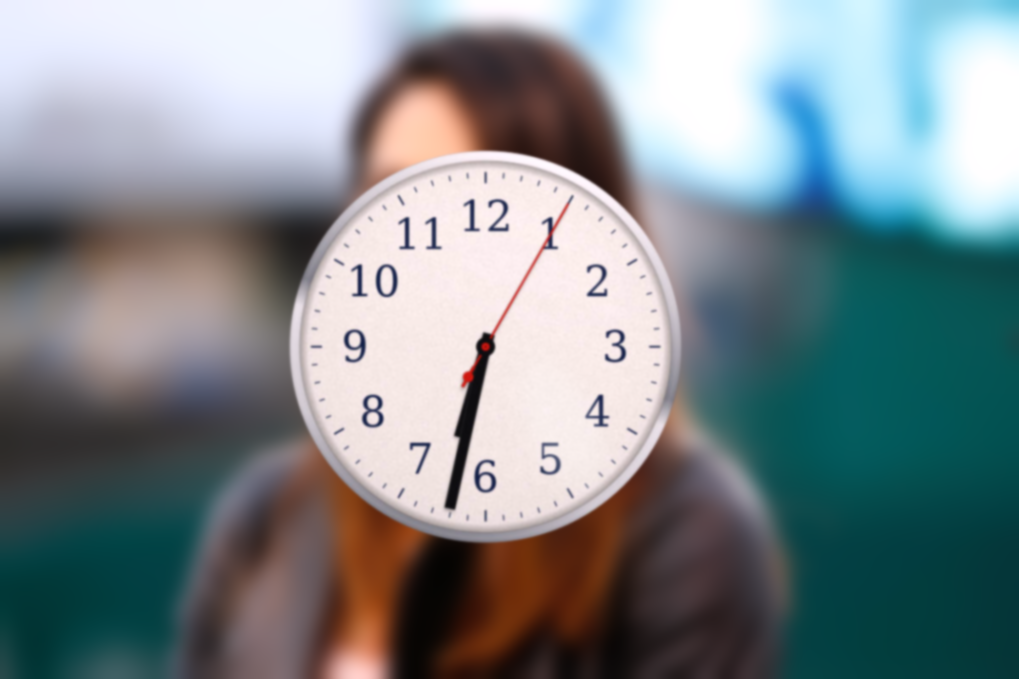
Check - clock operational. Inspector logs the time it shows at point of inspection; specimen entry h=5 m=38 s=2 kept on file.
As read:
h=6 m=32 s=5
